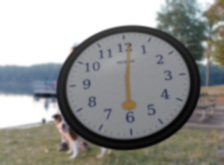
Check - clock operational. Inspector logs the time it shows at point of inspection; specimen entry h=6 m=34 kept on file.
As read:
h=6 m=1
